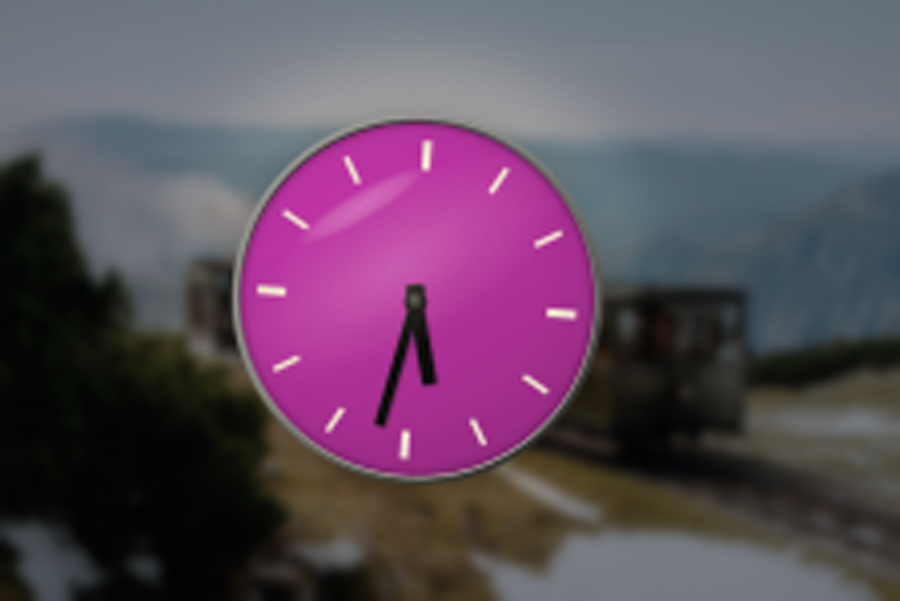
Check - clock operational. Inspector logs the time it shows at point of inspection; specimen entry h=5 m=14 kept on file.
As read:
h=5 m=32
